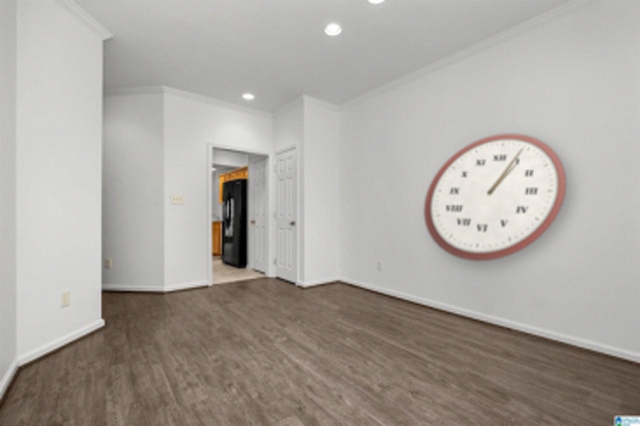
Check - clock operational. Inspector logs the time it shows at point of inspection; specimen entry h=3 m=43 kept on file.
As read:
h=1 m=4
